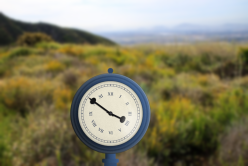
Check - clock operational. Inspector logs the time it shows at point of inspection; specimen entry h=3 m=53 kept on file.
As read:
h=3 m=51
